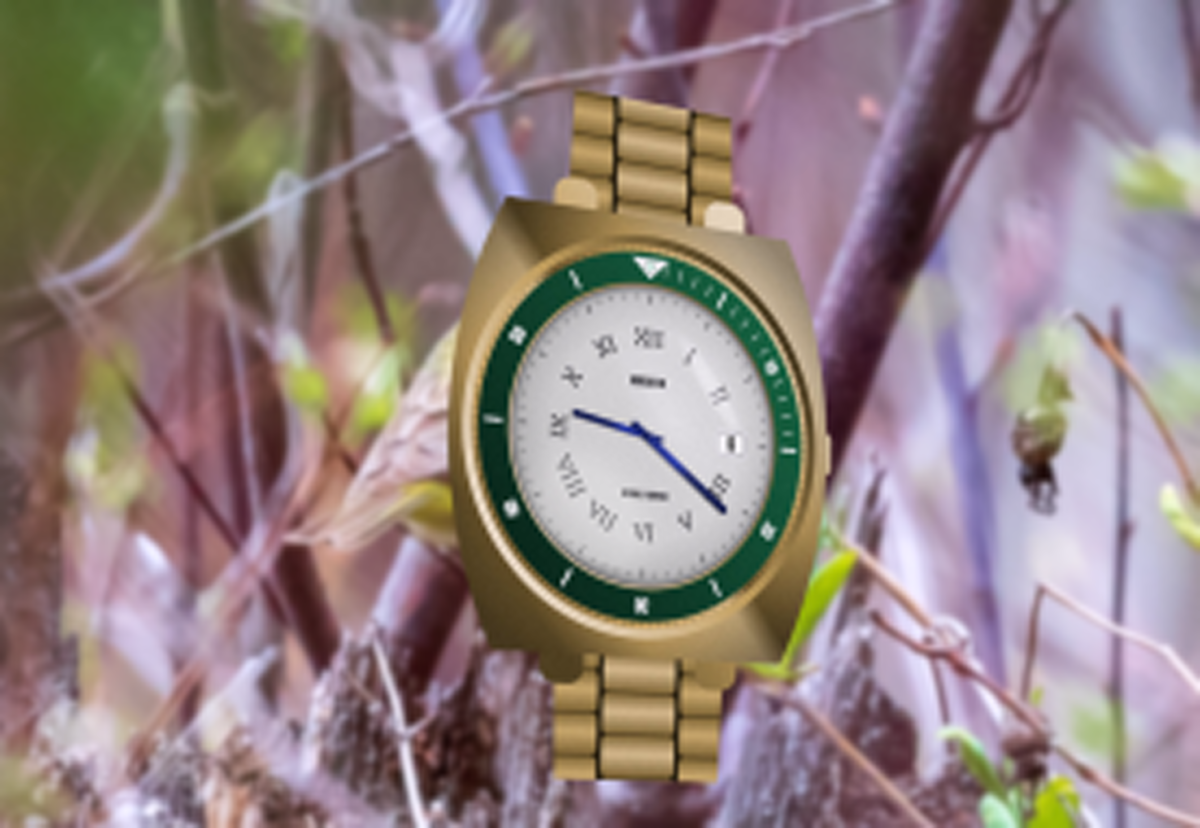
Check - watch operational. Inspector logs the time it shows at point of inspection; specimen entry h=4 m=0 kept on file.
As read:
h=9 m=21
